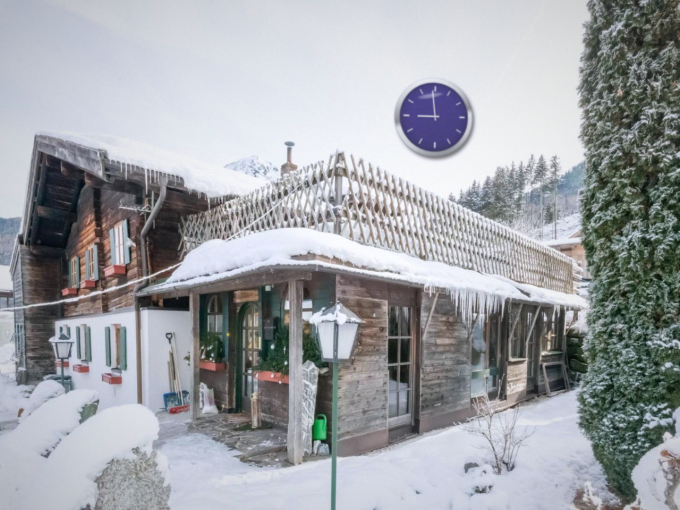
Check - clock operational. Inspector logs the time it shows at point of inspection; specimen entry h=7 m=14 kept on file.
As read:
h=8 m=59
